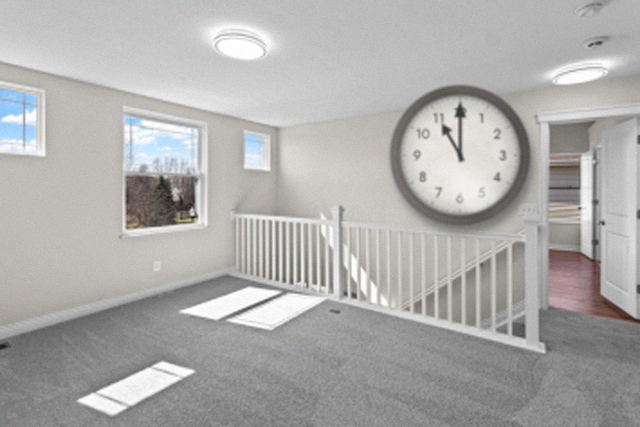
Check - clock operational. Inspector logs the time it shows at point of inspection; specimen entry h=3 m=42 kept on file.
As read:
h=11 m=0
